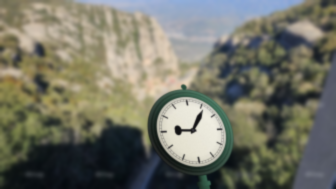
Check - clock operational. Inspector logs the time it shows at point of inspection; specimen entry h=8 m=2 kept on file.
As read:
h=9 m=6
